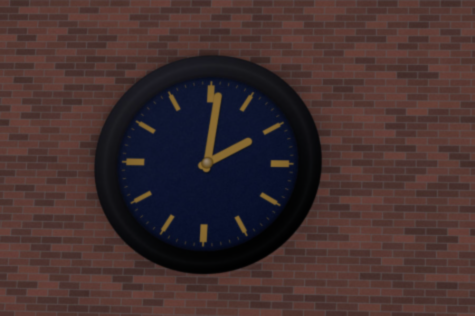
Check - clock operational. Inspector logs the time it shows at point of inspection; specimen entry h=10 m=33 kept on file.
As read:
h=2 m=1
